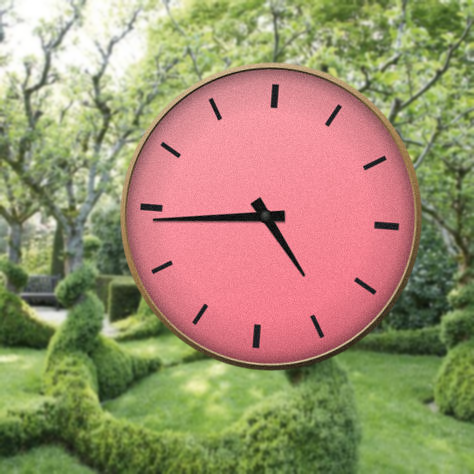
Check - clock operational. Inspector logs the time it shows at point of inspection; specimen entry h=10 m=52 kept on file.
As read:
h=4 m=44
